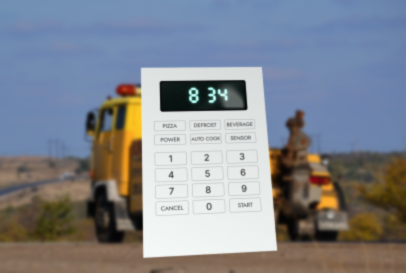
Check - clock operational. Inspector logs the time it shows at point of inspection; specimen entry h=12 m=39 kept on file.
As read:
h=8 m=34
